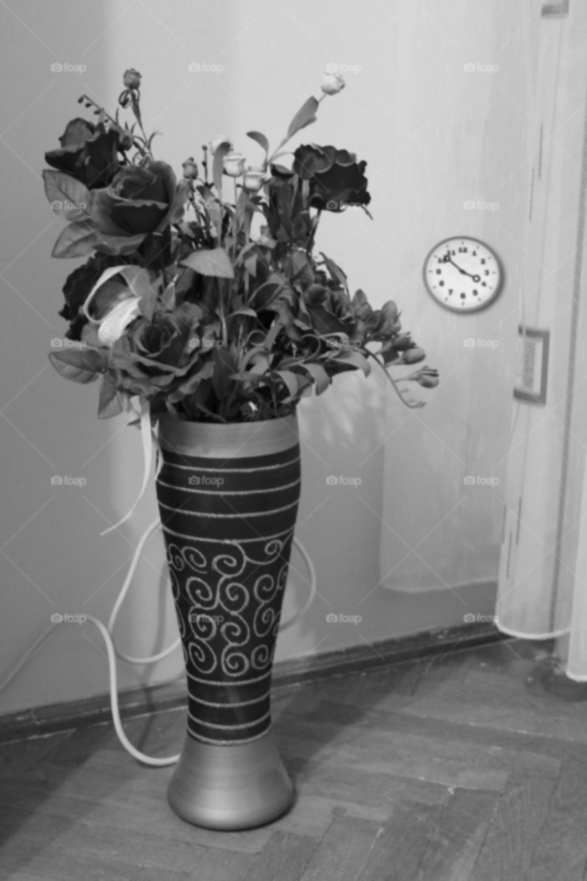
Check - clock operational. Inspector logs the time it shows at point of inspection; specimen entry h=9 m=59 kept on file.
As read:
h=3 m=52
